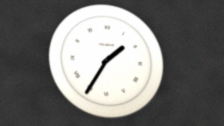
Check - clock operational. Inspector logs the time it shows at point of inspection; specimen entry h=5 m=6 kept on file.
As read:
h=1 m=35
